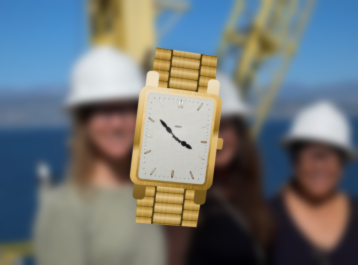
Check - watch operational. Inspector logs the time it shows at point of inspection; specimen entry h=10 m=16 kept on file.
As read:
h=3 m=52
